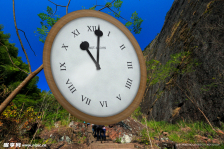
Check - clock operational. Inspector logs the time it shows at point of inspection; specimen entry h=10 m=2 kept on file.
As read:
h=11 m=2
